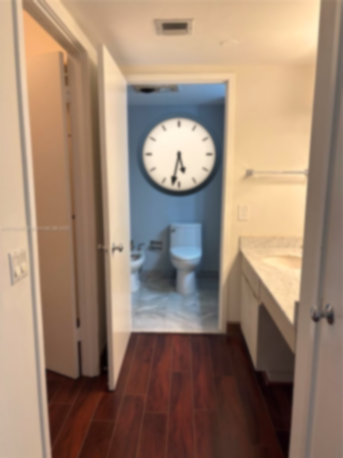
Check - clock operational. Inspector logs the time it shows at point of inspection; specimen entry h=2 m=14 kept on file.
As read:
h=5 m=32
